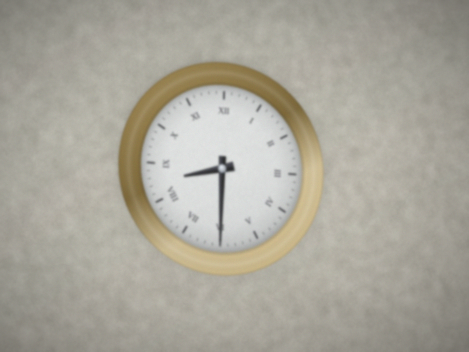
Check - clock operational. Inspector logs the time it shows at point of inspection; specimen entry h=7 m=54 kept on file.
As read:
h=8 m=30
